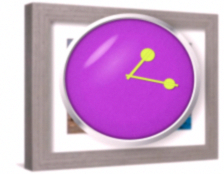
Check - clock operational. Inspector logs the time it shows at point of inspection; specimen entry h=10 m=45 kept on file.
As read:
h=1 m=17
